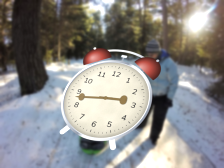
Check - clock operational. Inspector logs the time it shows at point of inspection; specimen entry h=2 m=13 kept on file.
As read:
h=2 m=43
